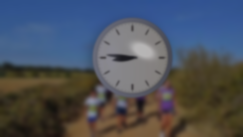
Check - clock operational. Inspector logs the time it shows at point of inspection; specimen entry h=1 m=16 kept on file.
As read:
h=8 m=46
